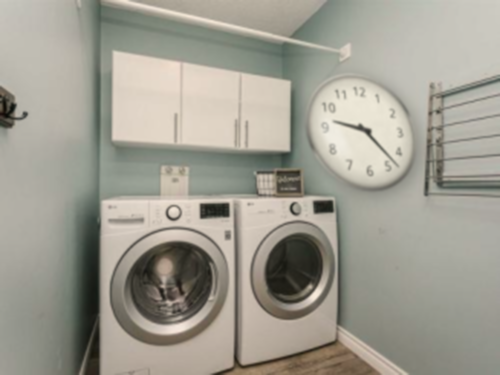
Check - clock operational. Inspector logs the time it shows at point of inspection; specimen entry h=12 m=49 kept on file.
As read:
h=9 m=23
